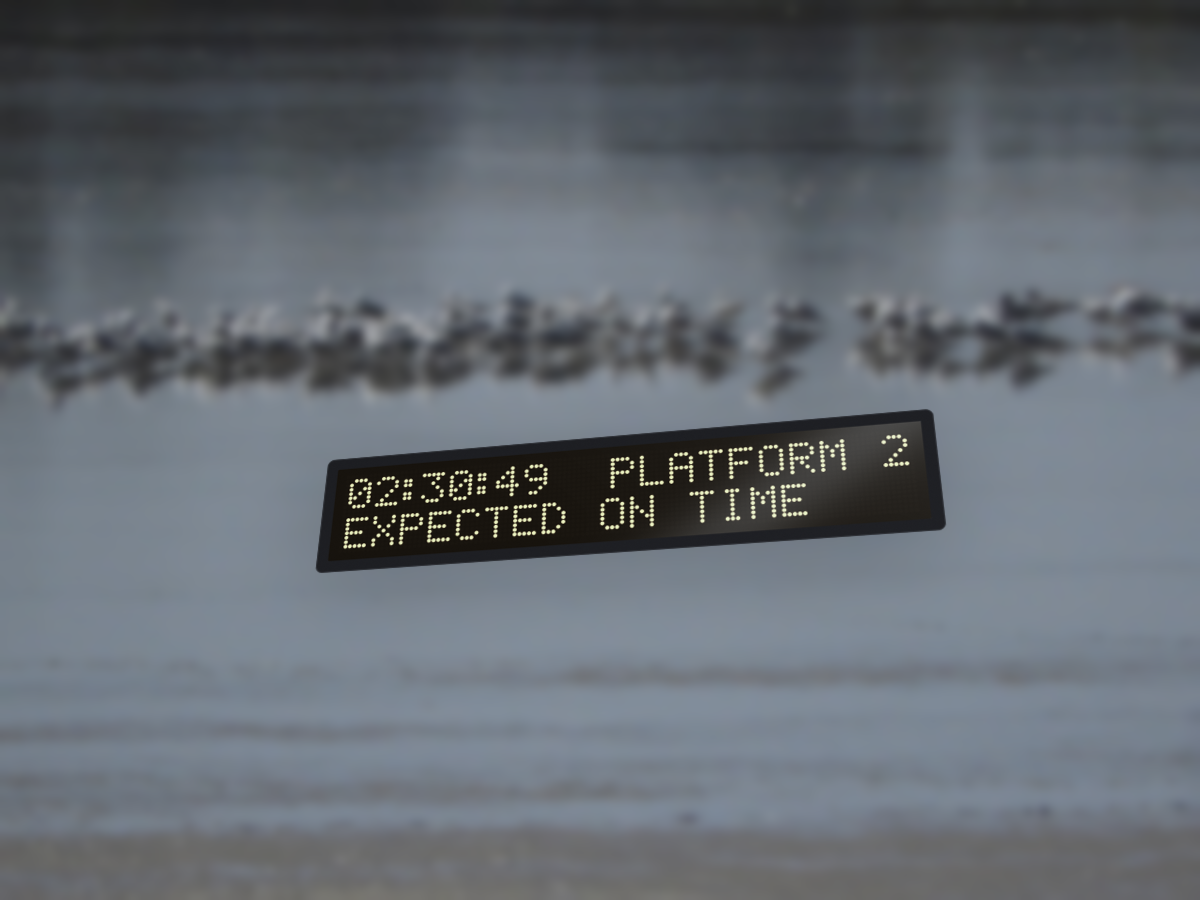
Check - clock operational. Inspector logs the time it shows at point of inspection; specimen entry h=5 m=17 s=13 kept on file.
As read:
h=2 m=30 s=49
